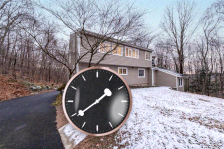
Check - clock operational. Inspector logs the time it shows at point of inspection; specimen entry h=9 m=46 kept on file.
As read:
h=1 m=39
